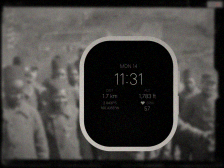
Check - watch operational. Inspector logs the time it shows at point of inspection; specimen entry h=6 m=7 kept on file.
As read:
h=11 m=31
